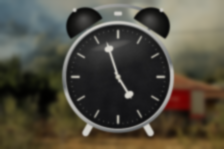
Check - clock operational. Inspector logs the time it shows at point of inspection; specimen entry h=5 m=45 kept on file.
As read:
h=4 m=57
